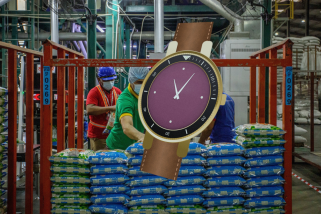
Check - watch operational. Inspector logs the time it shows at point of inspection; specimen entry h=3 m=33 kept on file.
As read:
h=11 m=5
